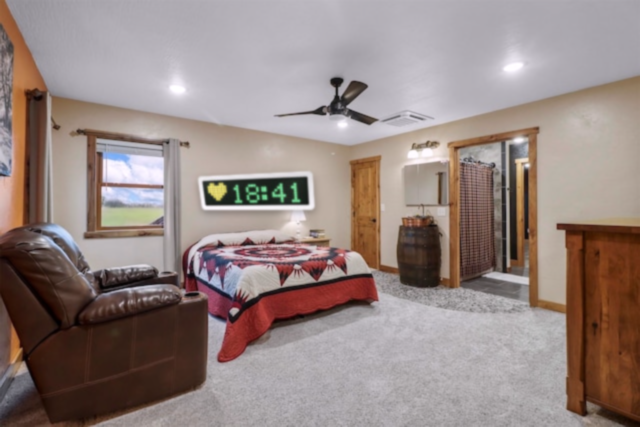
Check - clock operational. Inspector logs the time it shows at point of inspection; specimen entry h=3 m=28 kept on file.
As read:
h=18 m=41
